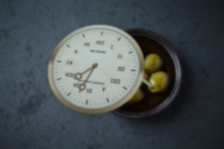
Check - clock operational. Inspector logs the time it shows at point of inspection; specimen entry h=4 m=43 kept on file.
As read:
h=7 m=33
